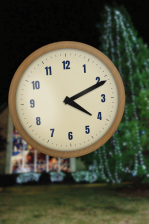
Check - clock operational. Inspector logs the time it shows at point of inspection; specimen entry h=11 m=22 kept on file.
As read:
h=4 m=11
